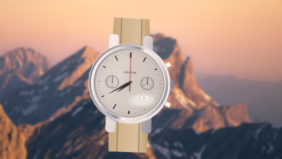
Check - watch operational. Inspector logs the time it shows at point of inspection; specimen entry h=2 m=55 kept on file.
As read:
h=7 m=40
